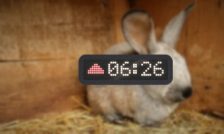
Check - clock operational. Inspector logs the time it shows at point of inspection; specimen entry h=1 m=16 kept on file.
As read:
h=6 m=26
